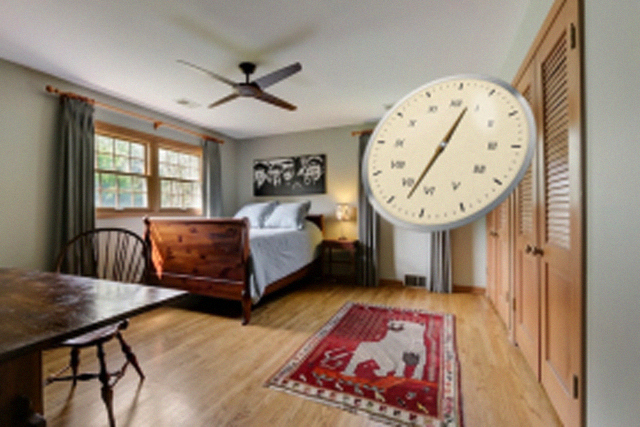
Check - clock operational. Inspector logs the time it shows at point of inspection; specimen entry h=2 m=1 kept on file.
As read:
h=12 m=33
